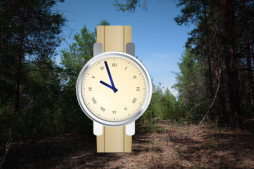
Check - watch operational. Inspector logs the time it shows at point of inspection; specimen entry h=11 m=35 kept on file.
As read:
h=9 m=57
